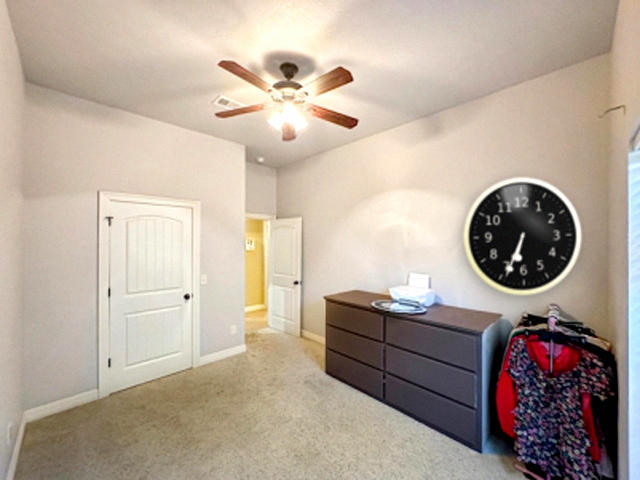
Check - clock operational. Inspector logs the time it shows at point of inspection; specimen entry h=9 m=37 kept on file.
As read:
h=6 m=34
